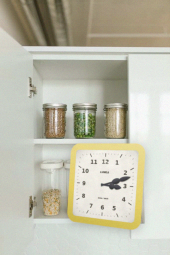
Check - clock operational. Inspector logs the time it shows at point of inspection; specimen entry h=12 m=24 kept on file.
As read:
h=3 m=12
